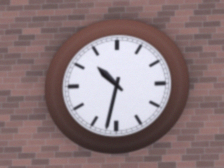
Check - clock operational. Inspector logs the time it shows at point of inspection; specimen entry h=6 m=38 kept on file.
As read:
h=10 m=32
